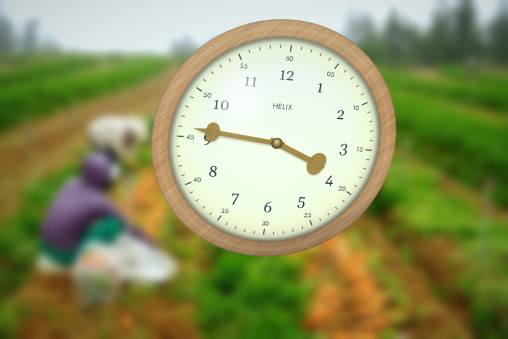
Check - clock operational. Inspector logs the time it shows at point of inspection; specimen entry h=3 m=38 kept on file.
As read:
h=3 m=46
